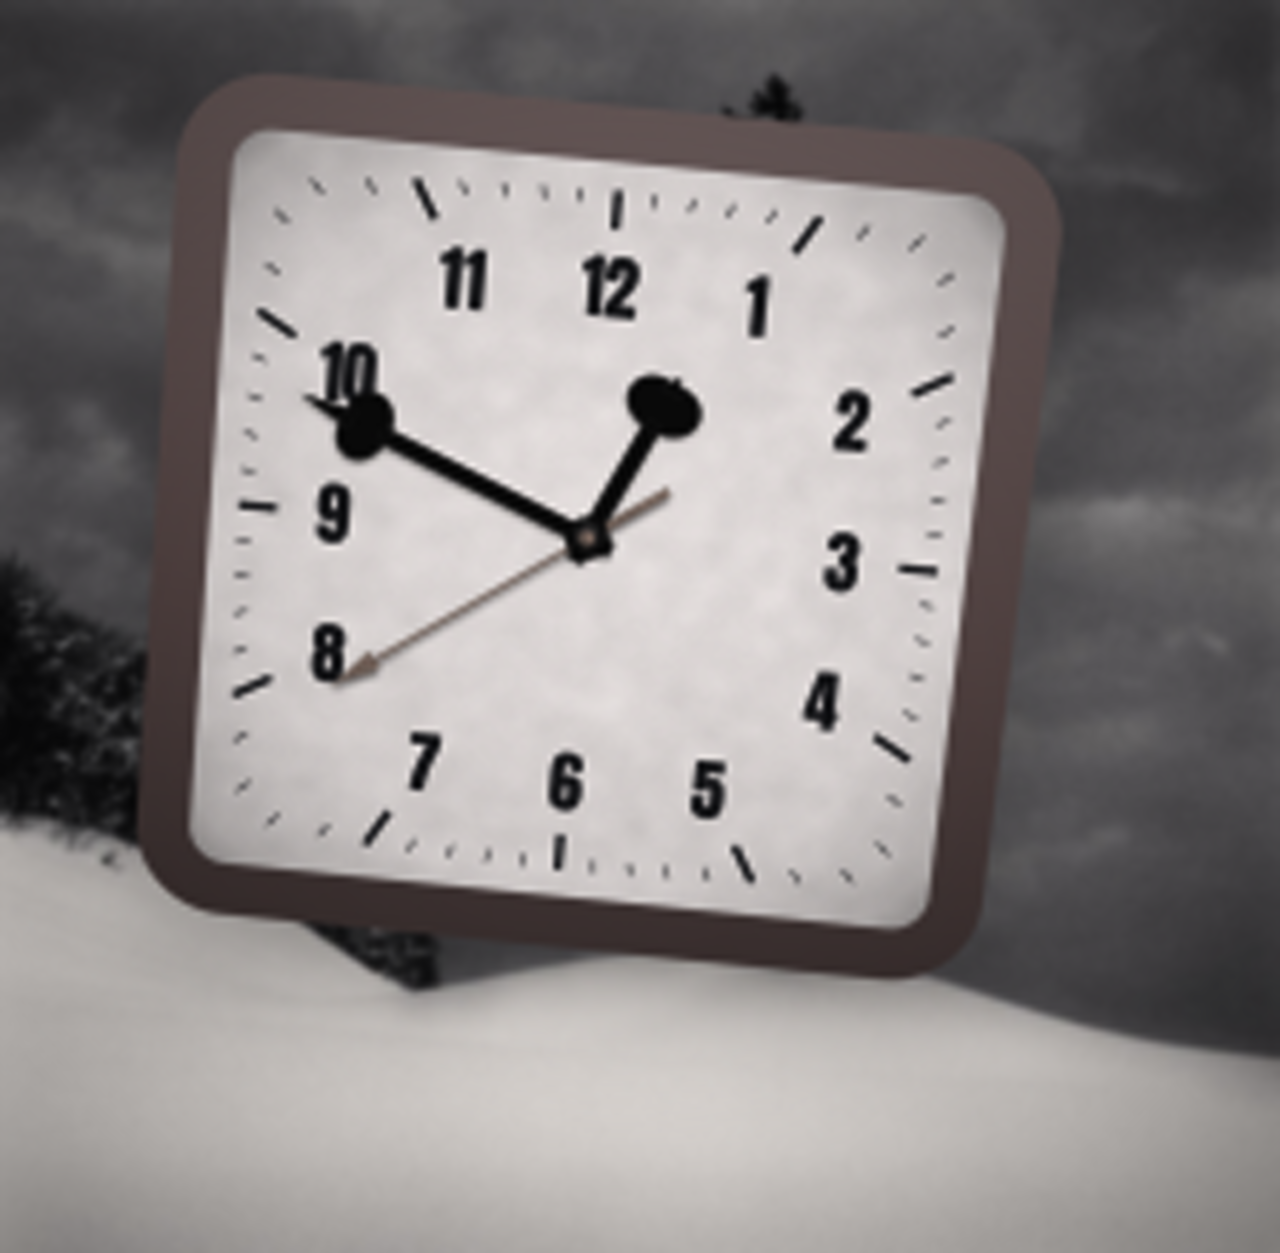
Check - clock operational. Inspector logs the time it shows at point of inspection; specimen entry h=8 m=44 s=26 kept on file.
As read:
h=12 m=48 s=39
